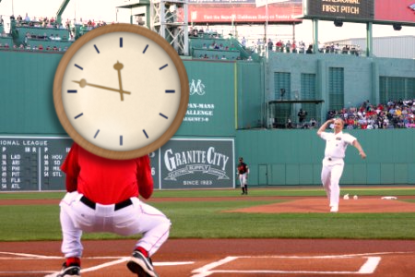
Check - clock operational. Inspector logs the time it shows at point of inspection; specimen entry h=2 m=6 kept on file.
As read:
h=11 m=47
